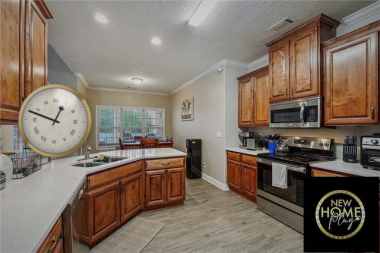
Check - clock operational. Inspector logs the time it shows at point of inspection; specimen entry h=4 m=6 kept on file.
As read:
h=12 m=48
